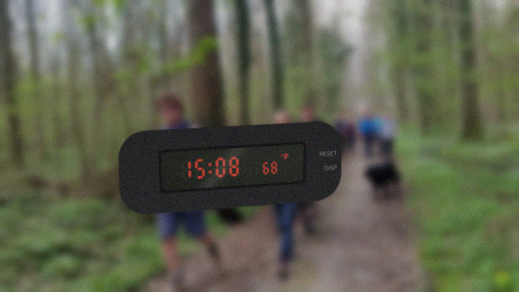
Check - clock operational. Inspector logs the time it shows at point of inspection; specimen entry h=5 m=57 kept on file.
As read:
h=15 m=8
